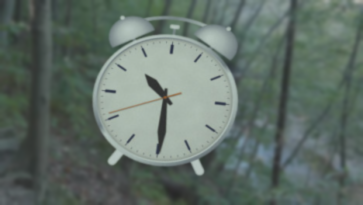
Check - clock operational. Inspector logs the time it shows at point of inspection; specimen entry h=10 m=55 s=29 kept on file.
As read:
h=10 m=29 s=41
